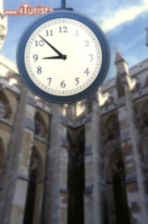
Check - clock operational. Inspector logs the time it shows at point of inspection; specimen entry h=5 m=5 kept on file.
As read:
h=8 m=52
